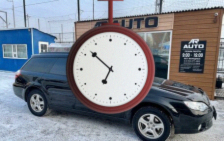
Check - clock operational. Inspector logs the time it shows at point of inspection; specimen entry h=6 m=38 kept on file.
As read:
h=6 m=52
